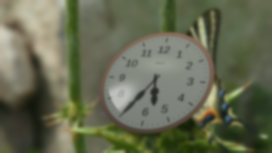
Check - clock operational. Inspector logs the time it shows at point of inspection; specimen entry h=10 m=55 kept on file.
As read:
h=5 m=35
